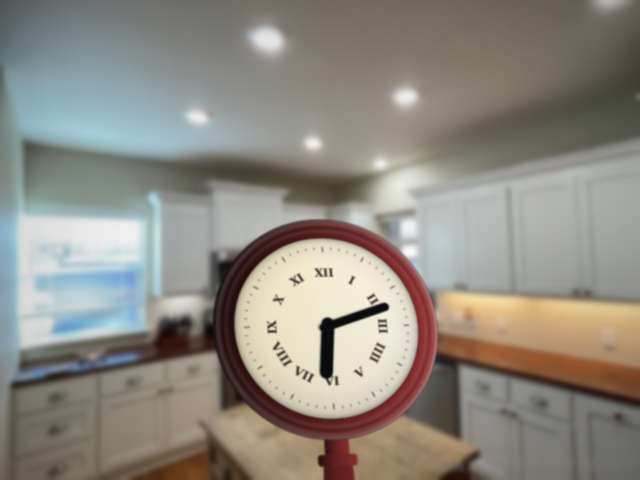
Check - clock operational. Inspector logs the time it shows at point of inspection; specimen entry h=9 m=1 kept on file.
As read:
h=6 m=12
